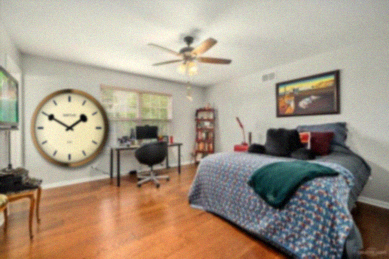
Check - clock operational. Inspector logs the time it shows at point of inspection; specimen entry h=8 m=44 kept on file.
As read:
h=1 m=50
